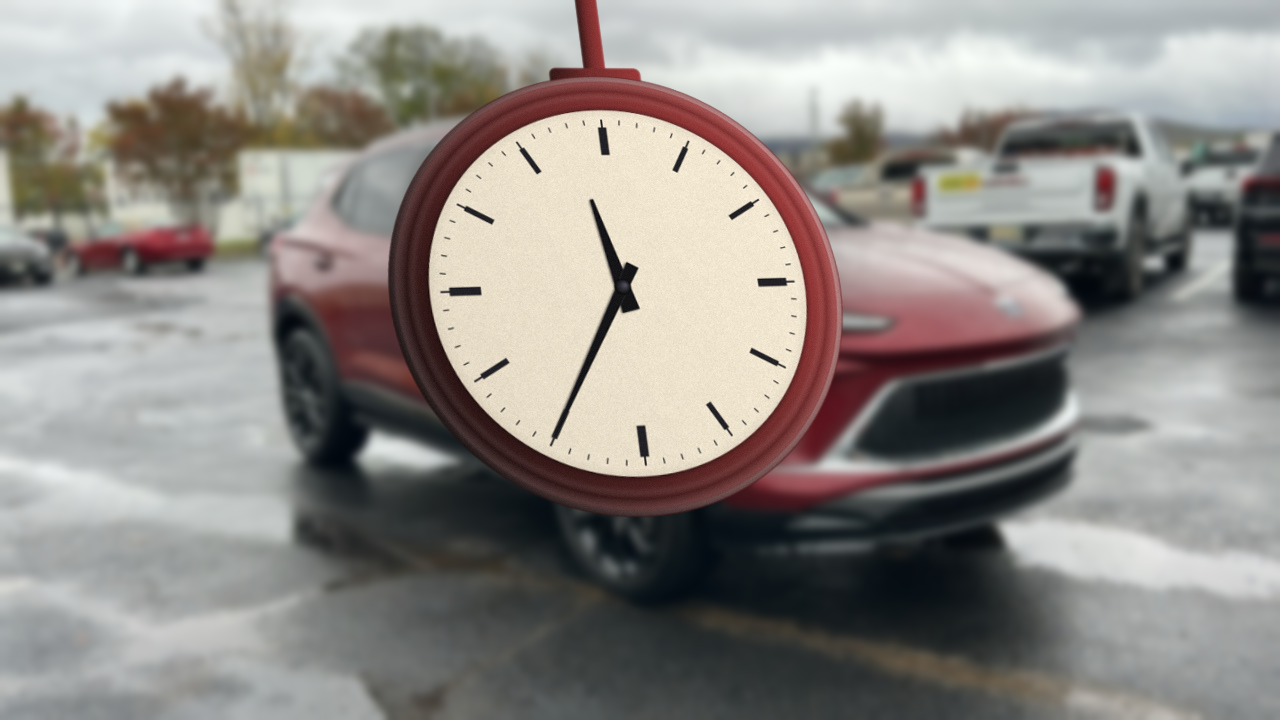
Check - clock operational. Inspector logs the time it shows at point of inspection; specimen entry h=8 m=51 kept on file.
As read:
h=11 m=35
